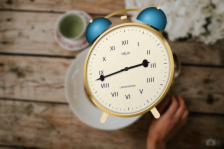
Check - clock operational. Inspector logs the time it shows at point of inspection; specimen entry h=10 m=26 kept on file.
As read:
h=2 m=43
